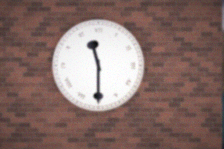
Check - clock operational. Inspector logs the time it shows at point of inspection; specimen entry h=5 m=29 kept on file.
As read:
h=11 m=30
